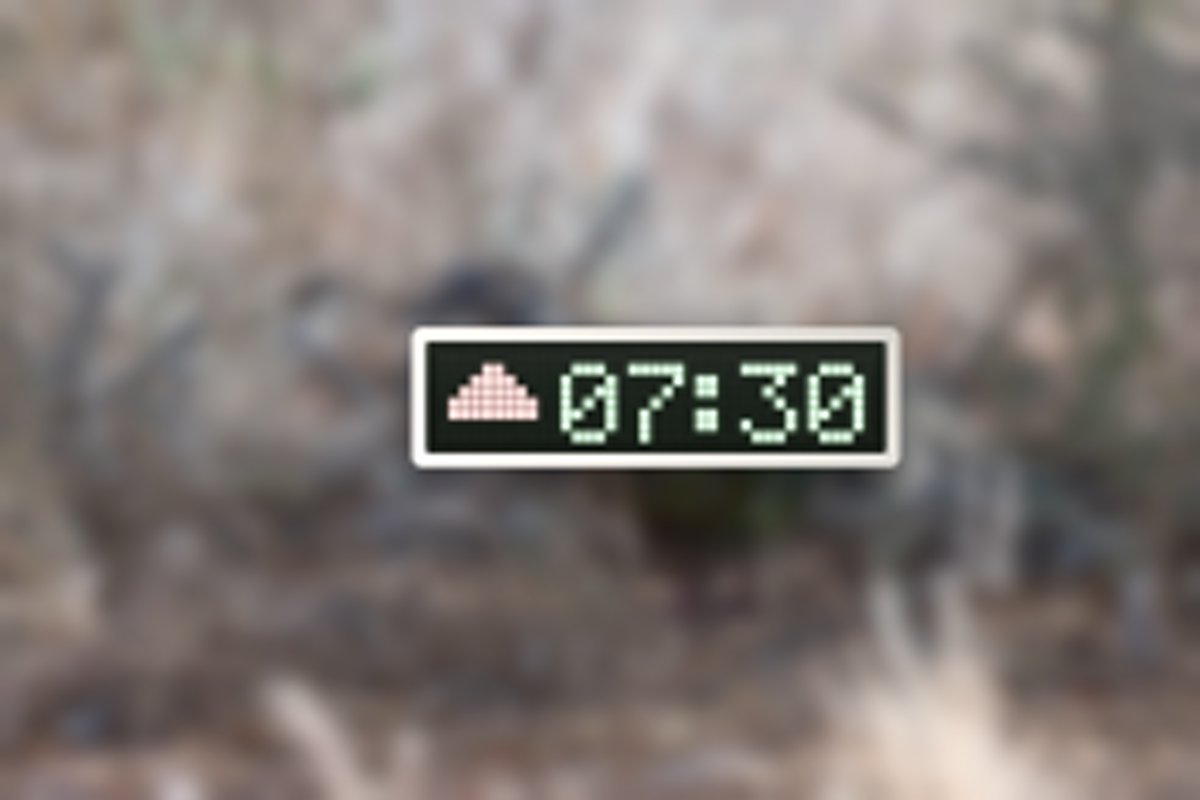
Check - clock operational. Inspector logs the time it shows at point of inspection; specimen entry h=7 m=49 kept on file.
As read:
h=7 m=30
